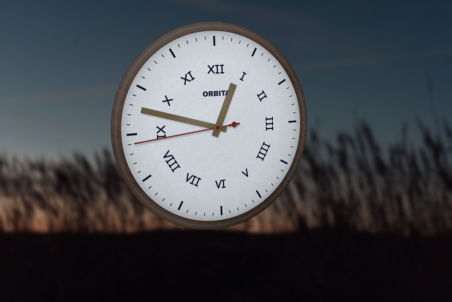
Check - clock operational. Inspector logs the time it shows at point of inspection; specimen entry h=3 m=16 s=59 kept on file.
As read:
h=12 m=47 s=44
